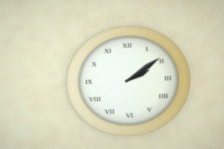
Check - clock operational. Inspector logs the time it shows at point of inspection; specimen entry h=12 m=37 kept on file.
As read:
h=2 m=9
